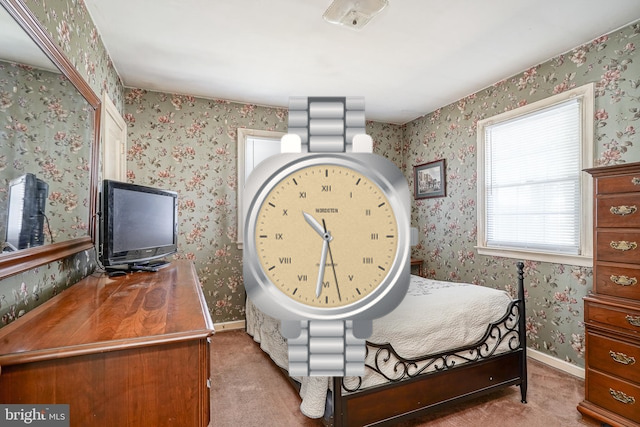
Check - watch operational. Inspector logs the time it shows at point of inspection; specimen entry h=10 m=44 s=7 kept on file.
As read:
h=10 m=31 s=28
